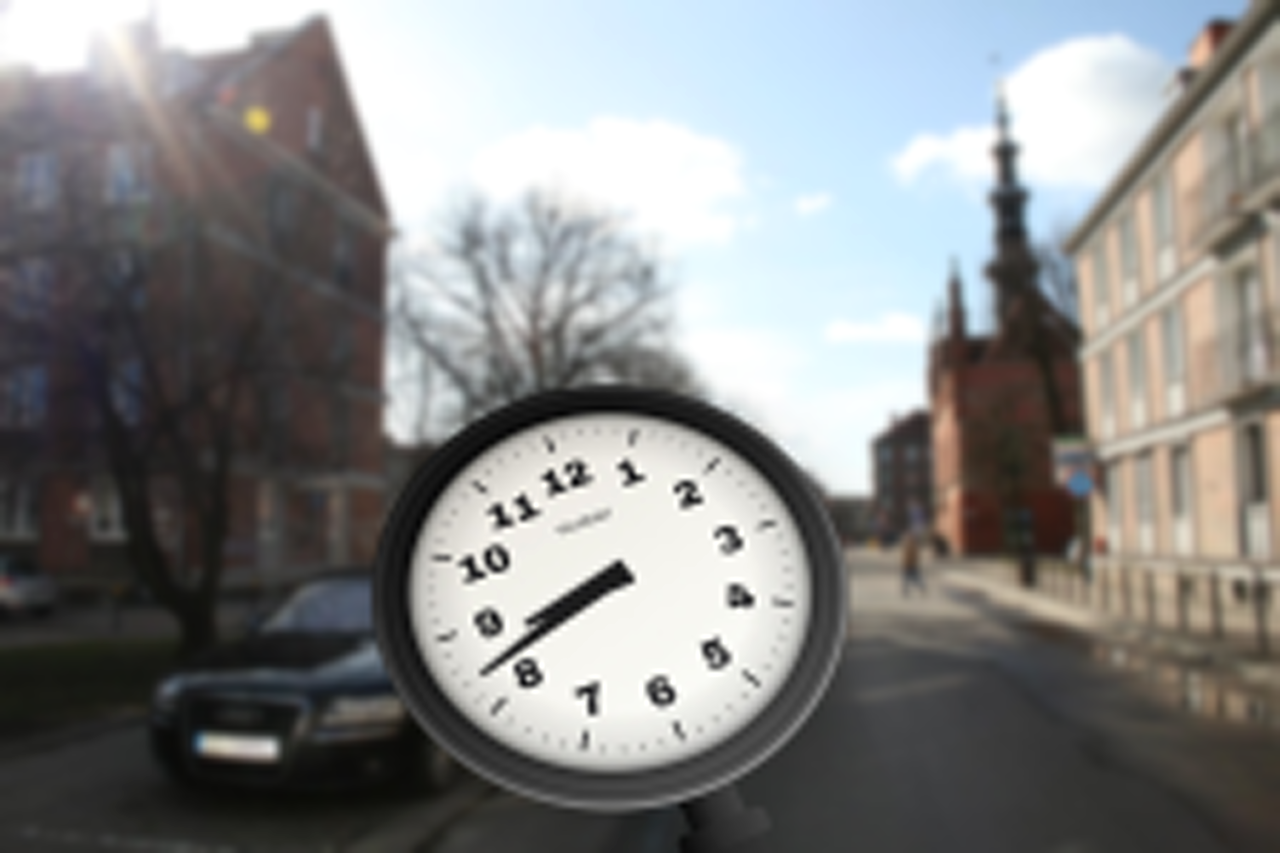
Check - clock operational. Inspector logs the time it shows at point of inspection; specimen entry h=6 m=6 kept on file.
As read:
h=8 m=42
